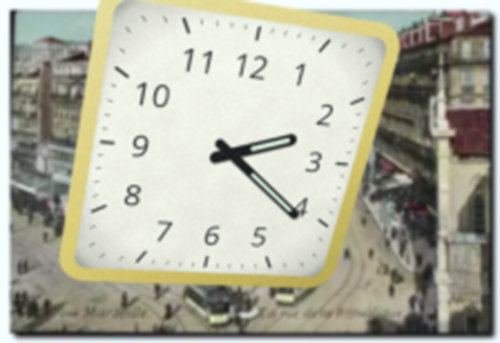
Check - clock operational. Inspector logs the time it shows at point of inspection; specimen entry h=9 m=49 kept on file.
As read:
h=2 m=21
